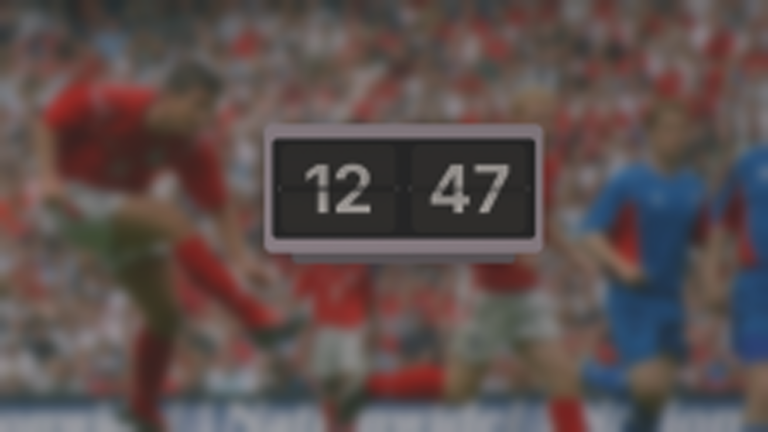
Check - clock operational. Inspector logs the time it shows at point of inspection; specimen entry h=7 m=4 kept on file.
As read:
h=12 m=47
